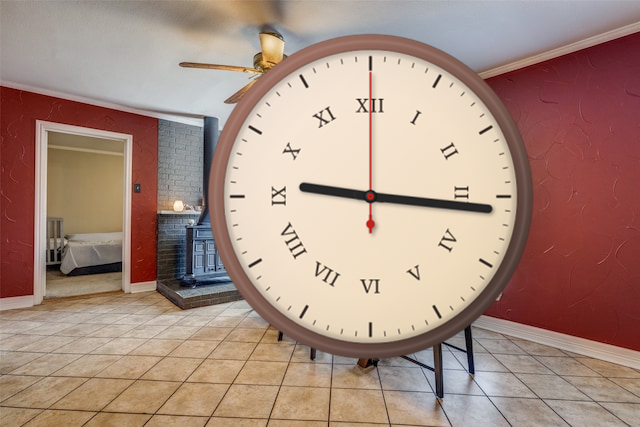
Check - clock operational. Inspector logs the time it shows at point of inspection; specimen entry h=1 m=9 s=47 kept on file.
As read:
h=9 m=16 s=0
